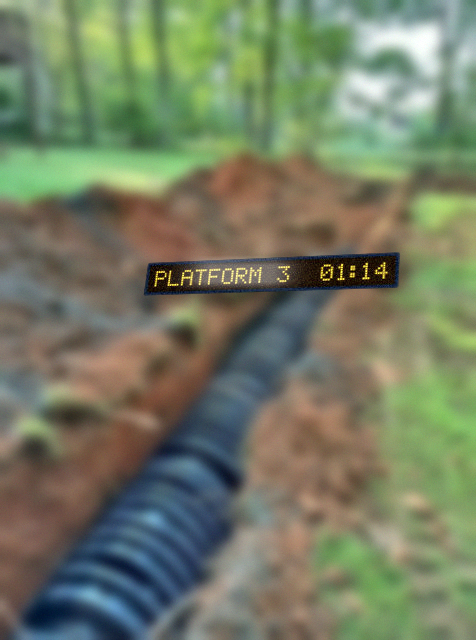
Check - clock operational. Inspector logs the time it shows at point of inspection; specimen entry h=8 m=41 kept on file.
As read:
h=1 m=14
